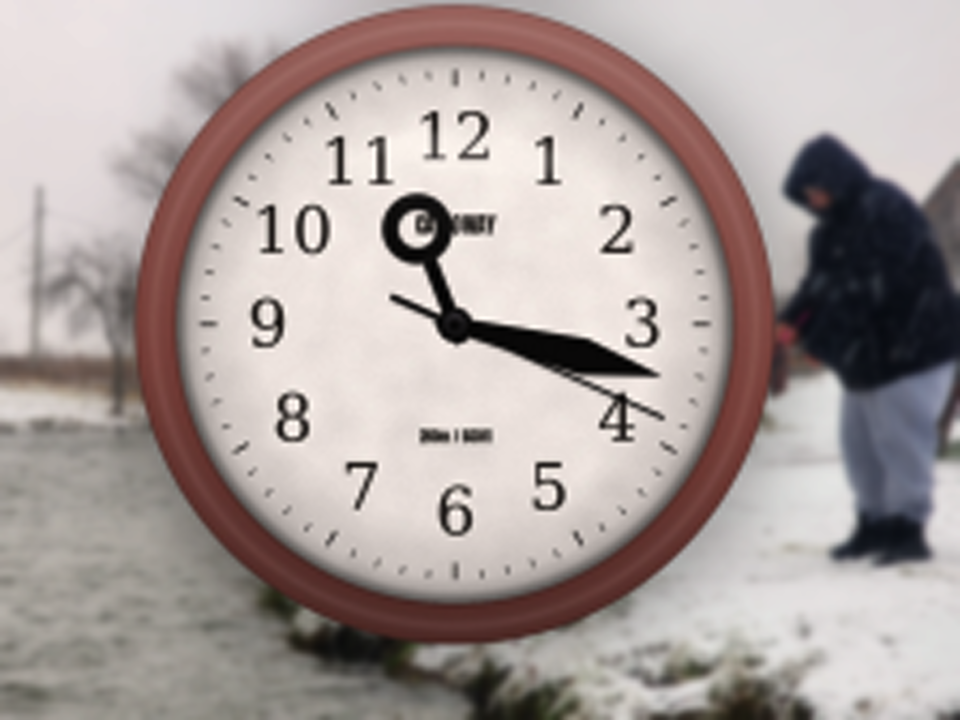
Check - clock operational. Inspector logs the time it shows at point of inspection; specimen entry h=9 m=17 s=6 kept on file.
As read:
h=11 m=17 s=19
